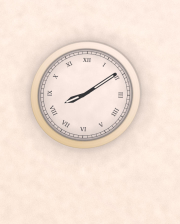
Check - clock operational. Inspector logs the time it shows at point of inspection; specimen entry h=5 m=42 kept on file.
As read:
h=8 m=9
